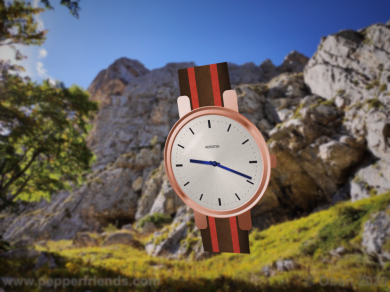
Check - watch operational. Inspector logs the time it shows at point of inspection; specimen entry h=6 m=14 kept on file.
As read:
h=9 m=19
